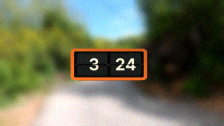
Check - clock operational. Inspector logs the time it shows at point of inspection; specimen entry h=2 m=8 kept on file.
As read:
h=3 m=24
